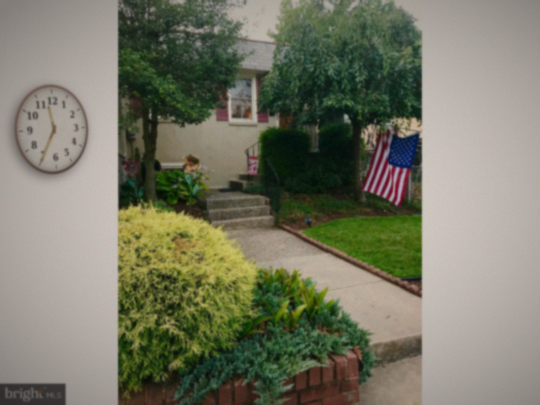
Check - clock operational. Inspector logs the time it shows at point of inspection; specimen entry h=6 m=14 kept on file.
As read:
h=11 m=35
